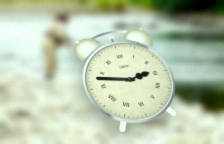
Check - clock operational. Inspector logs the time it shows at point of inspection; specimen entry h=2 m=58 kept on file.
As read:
h=2 m=48
